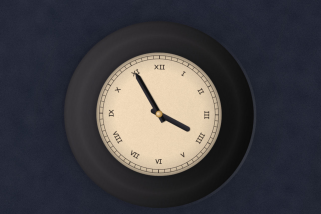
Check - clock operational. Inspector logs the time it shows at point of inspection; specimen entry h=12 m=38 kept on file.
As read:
h=3 m=55
